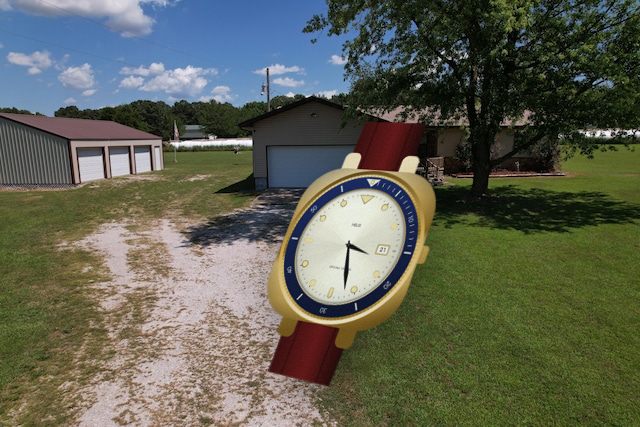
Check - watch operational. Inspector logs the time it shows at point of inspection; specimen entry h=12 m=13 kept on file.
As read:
h=3 m=27
